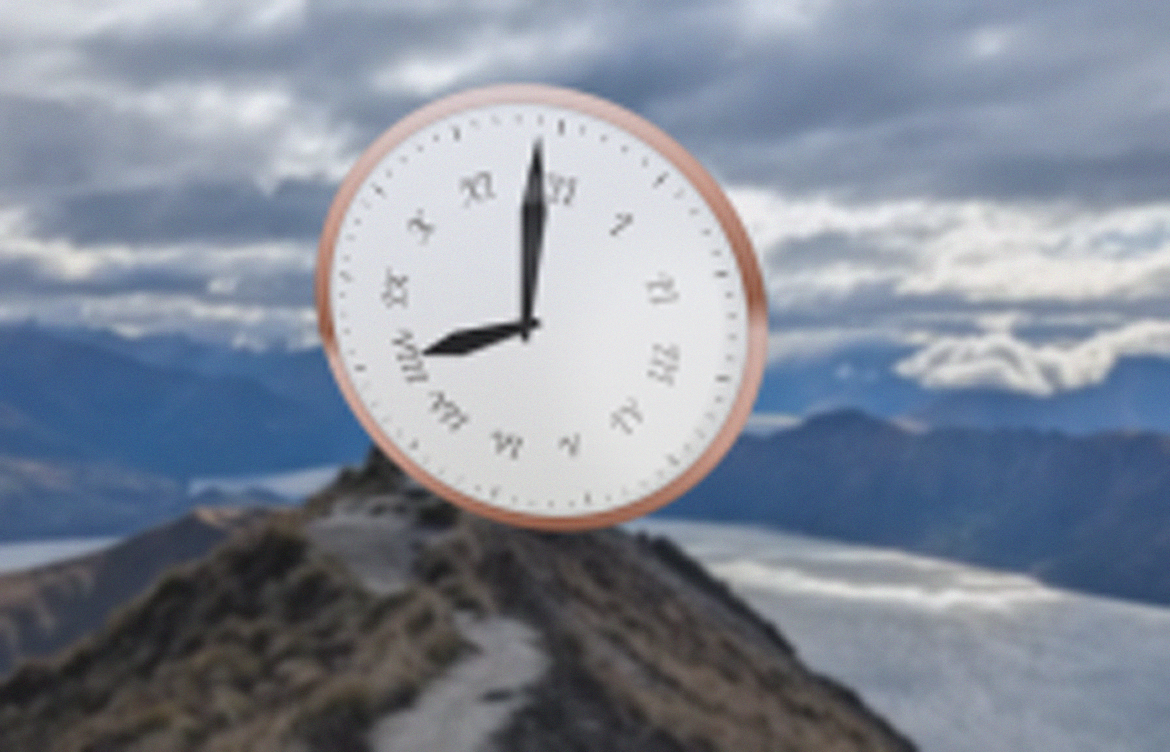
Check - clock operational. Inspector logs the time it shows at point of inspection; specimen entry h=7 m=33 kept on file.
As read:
h=7 m=59
